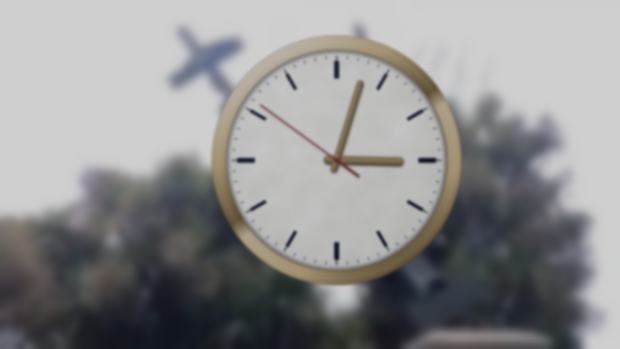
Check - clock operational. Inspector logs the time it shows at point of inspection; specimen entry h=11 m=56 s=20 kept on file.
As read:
h=3 m=2 s=51
